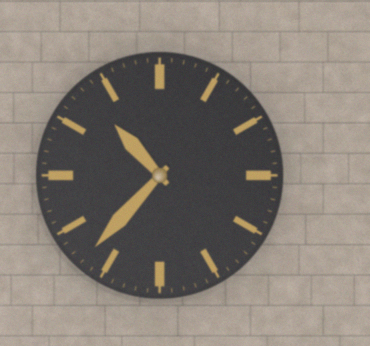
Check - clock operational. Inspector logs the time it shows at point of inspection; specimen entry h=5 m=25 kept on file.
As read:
h=10 m=37
